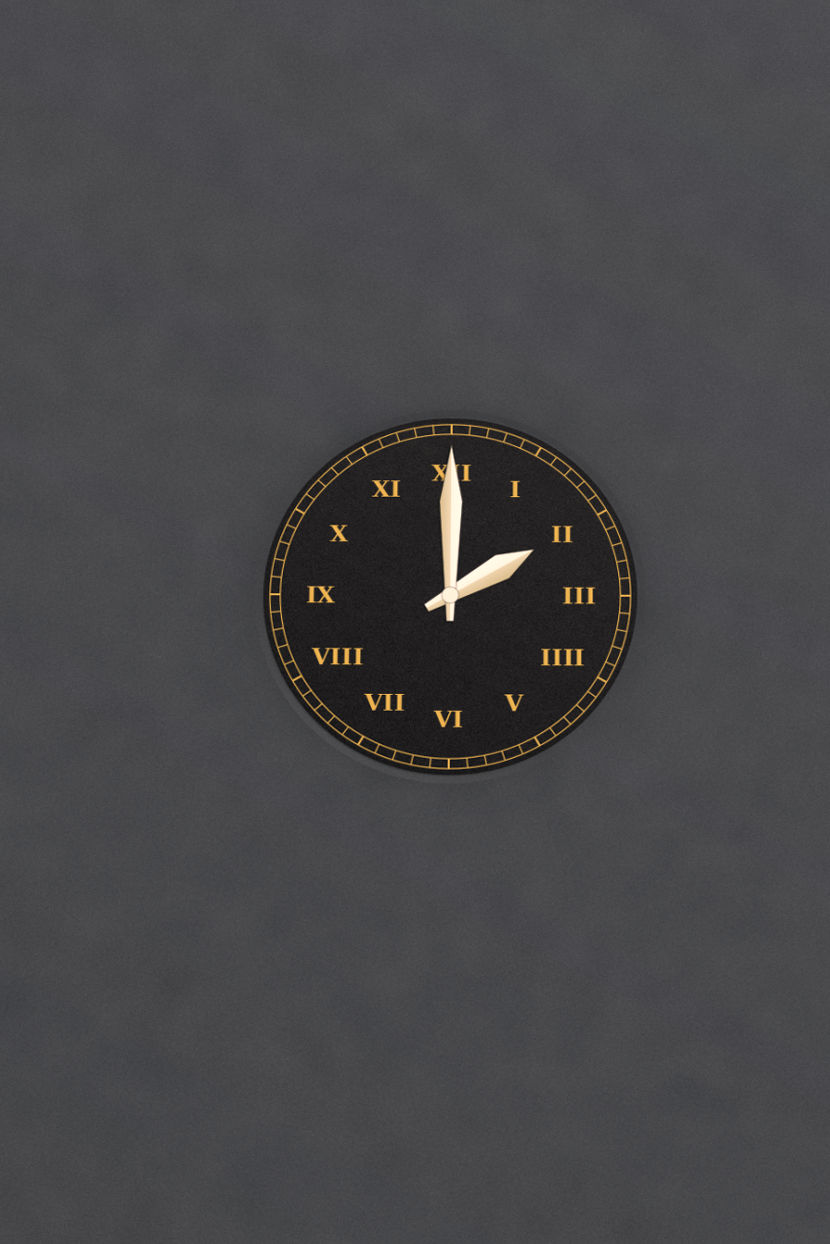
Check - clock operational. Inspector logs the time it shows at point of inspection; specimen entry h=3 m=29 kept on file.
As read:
h=2 m=0
